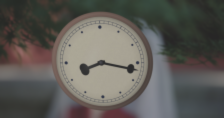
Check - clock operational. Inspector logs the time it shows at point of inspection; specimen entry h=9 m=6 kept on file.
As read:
h=8 m=17
